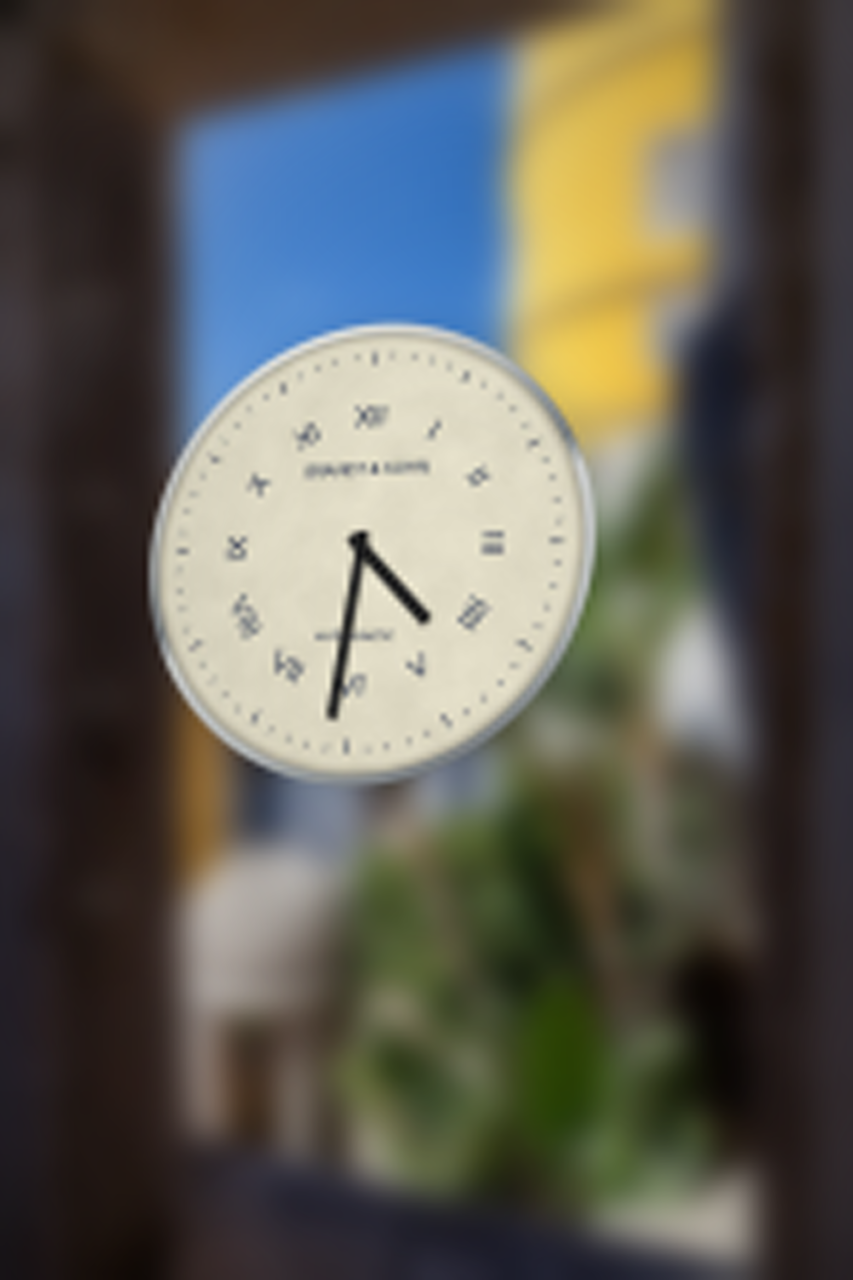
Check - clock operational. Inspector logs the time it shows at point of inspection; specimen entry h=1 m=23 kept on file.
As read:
h=4 m=31
